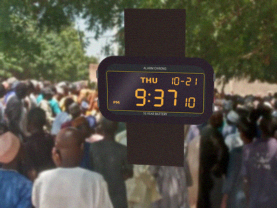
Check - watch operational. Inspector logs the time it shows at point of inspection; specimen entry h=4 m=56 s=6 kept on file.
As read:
h=9 m=37 s=10
